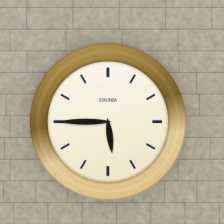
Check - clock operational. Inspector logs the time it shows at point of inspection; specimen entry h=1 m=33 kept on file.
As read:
h=5 m=45
